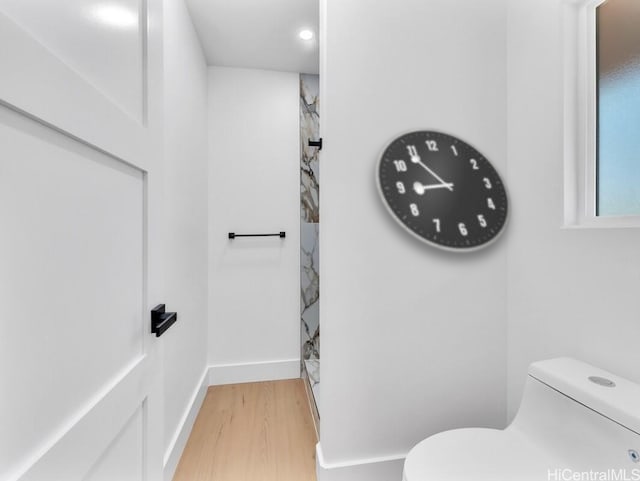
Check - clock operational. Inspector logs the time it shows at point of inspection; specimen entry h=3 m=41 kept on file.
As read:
h=8 m=54
